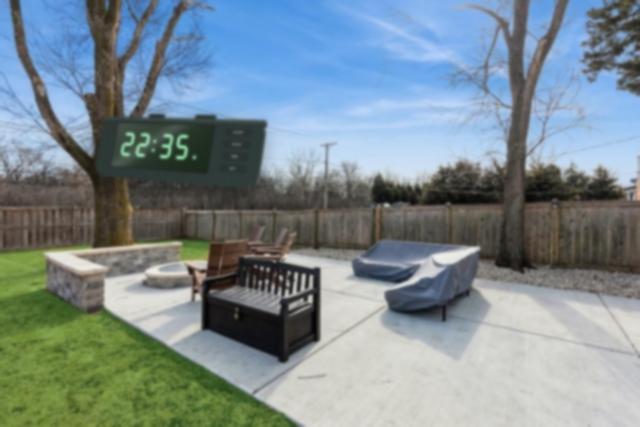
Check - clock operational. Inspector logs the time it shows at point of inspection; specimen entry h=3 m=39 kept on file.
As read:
h=22 m=35
